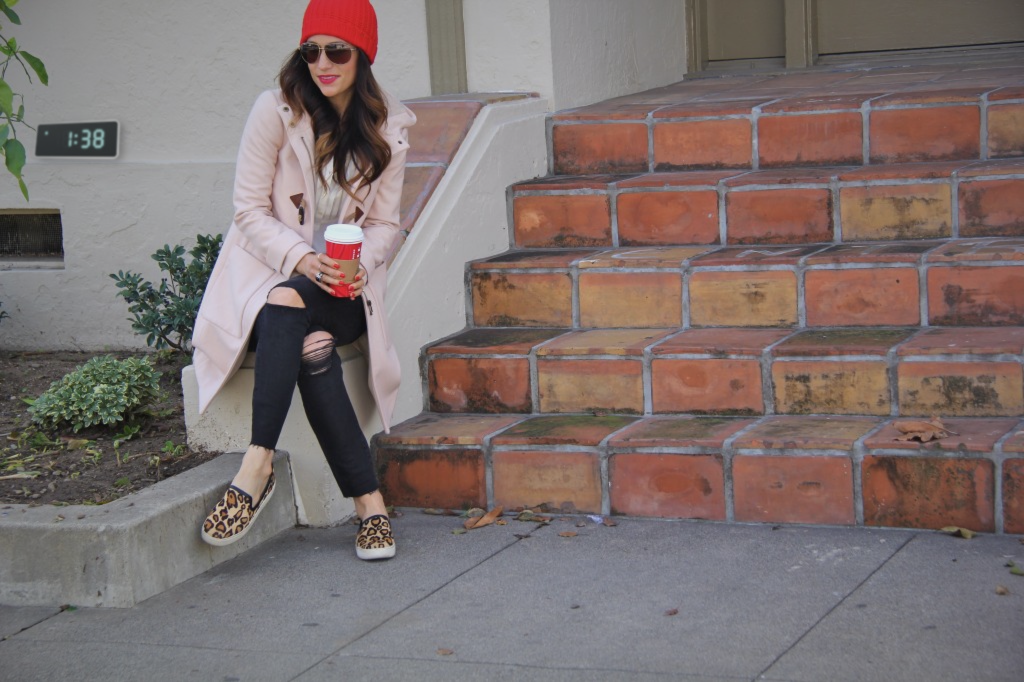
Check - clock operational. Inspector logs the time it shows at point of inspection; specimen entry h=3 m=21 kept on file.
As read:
h=1 m=38
